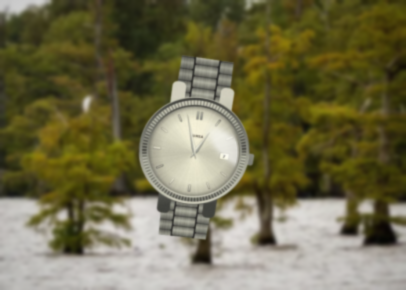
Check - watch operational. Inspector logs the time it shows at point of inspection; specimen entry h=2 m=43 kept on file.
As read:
h=12 m=57
